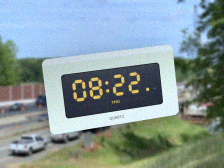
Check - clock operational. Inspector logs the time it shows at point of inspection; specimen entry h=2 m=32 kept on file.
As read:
h=8 m=22
